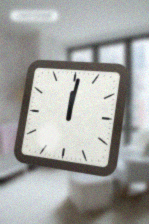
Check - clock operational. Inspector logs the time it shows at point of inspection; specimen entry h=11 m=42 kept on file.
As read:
h=12 m=1
